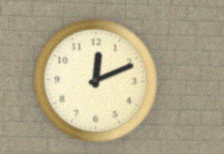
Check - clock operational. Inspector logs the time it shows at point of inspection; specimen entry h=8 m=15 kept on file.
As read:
h=12 m=11
